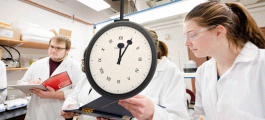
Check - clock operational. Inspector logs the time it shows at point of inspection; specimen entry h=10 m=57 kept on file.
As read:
h=12 m=5
